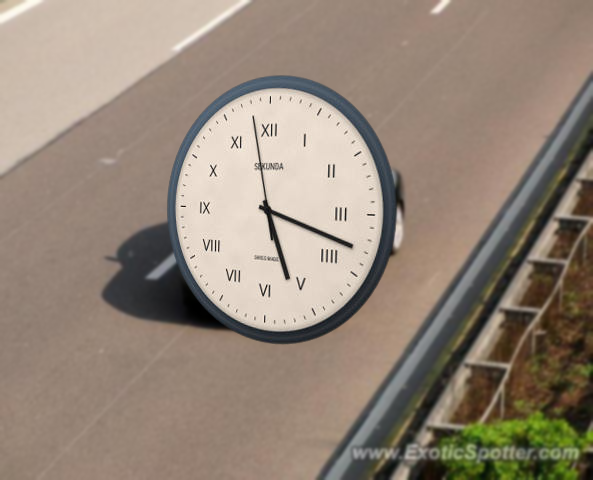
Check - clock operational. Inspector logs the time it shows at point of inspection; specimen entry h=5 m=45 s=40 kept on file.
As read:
h=5 m=17 s=58
